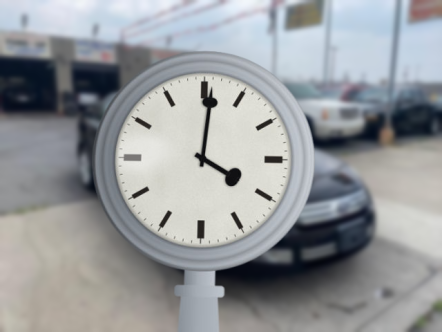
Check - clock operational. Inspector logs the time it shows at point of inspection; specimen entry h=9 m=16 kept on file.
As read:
h=4 m=1
